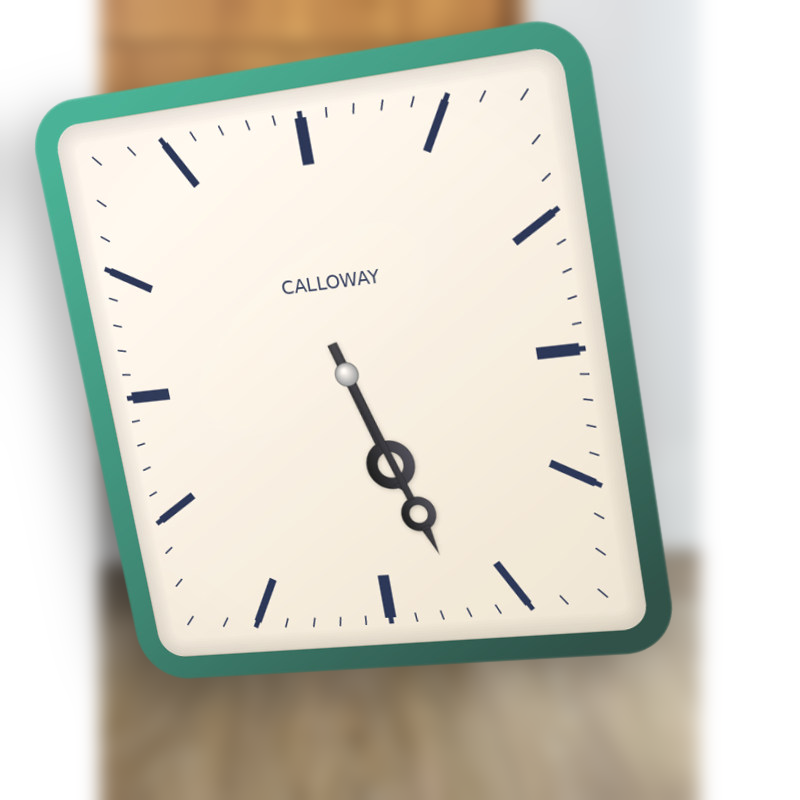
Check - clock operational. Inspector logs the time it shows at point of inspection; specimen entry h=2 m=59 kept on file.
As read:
h=5 m=27
